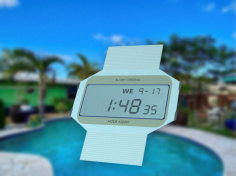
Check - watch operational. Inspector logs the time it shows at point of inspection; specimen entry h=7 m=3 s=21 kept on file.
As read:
h=1 m=48 s=35
